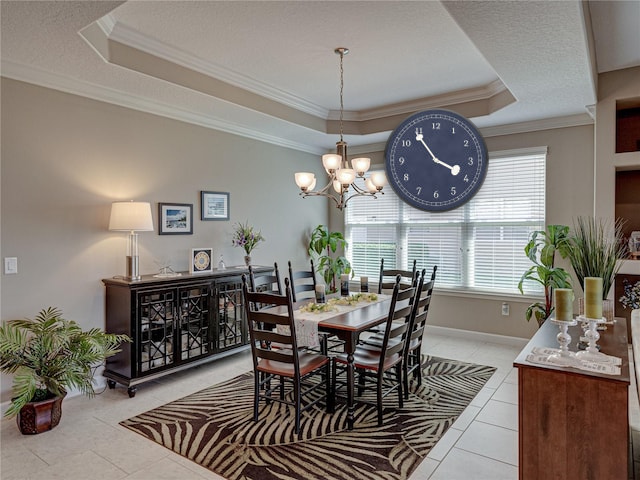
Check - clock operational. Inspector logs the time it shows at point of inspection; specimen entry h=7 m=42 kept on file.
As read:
h=3 m=54
